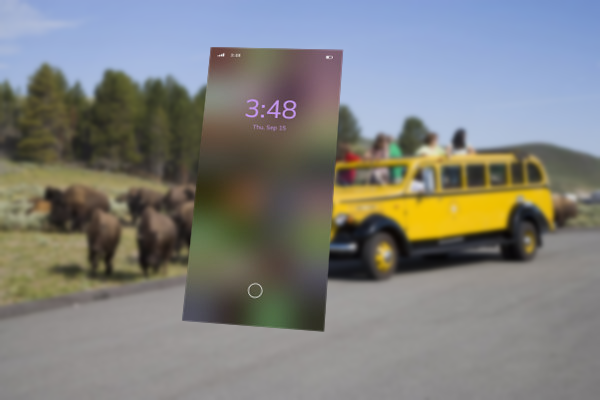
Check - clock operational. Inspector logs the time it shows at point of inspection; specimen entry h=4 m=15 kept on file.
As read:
h=3 m=48
